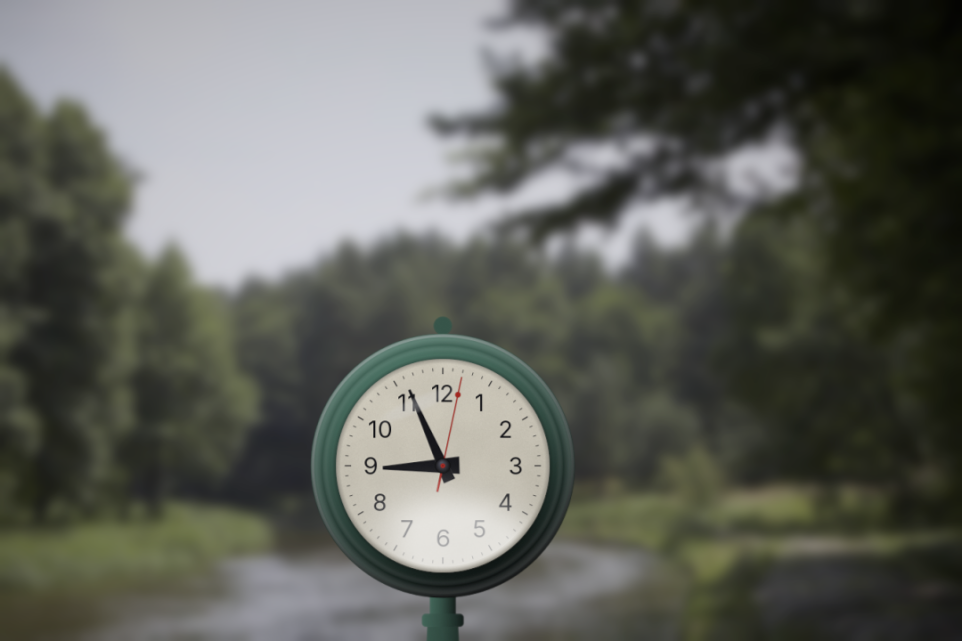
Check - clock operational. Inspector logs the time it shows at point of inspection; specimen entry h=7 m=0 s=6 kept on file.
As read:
h=8 m=56 s=2
